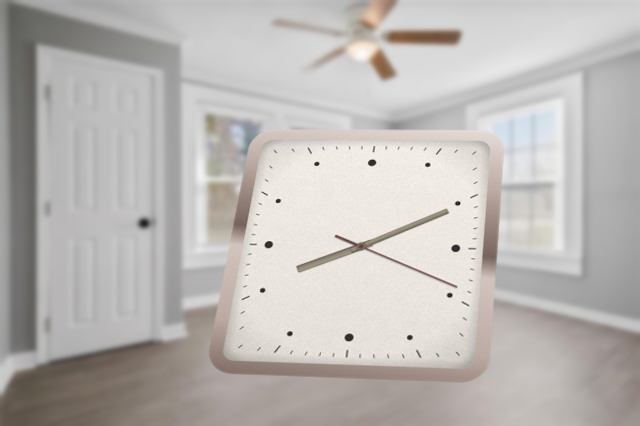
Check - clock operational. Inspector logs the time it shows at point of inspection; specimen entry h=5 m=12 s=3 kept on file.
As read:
h=8 m=10 s=19
